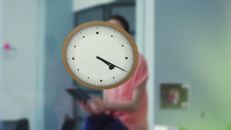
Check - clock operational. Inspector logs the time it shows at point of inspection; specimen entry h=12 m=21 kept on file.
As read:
h=4 m=20
